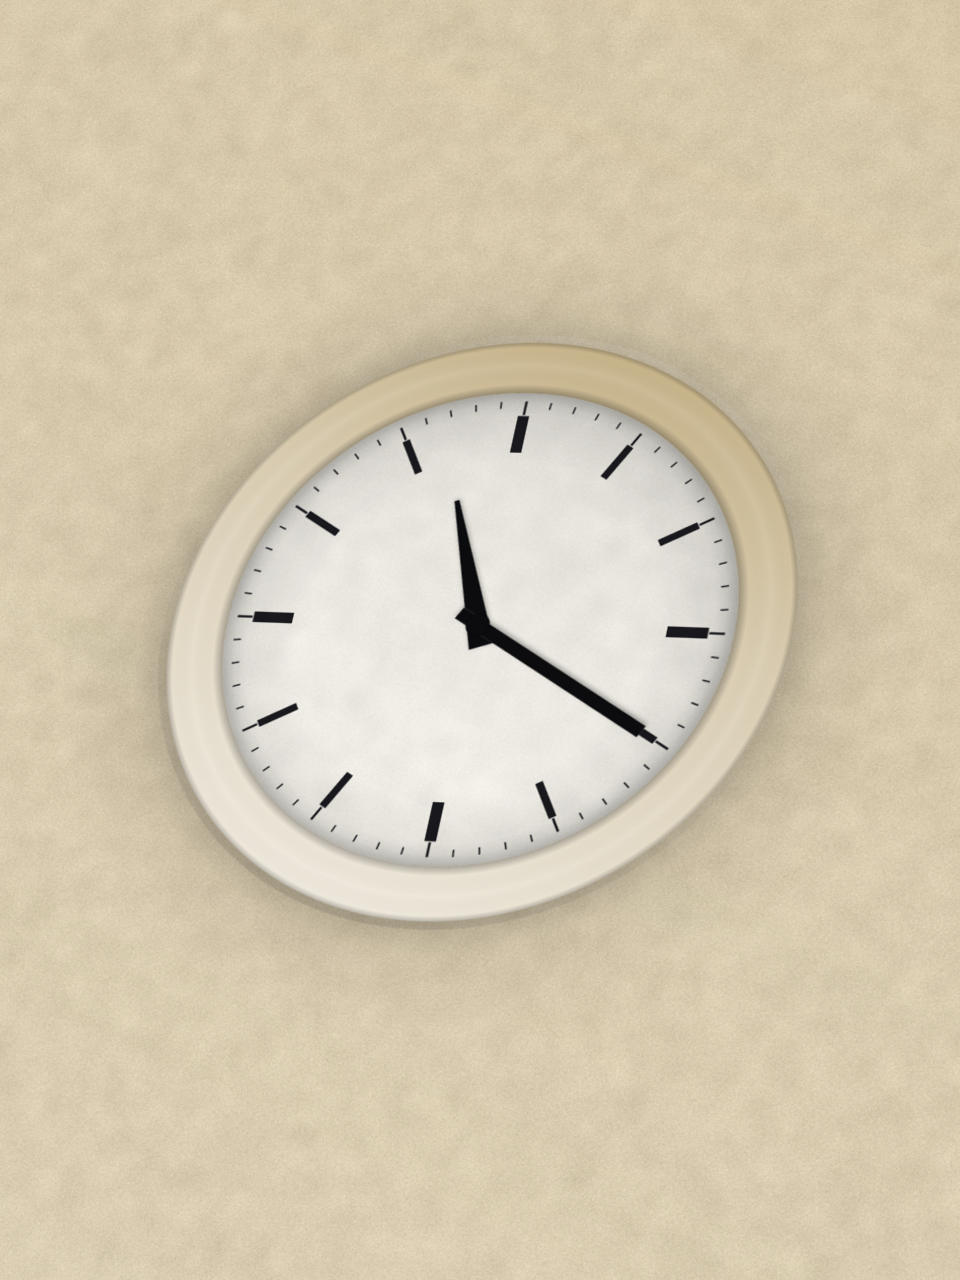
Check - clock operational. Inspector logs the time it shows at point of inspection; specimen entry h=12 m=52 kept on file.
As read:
h=11 m=20
